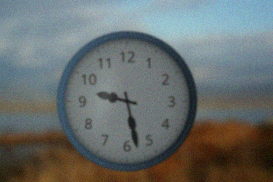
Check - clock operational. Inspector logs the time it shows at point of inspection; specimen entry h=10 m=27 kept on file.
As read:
h=9 m=28
